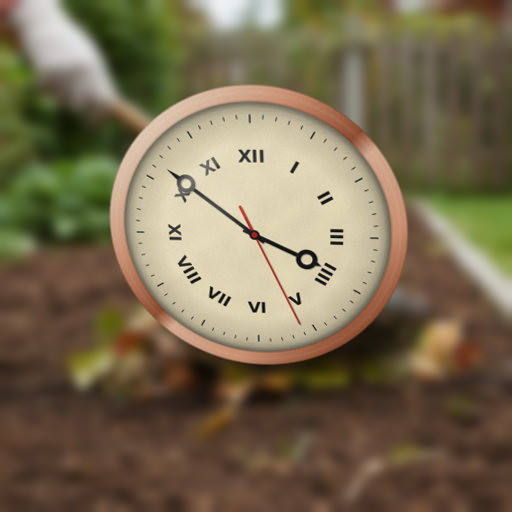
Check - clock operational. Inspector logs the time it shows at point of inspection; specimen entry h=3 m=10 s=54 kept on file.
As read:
h=3 m=51 s=26
